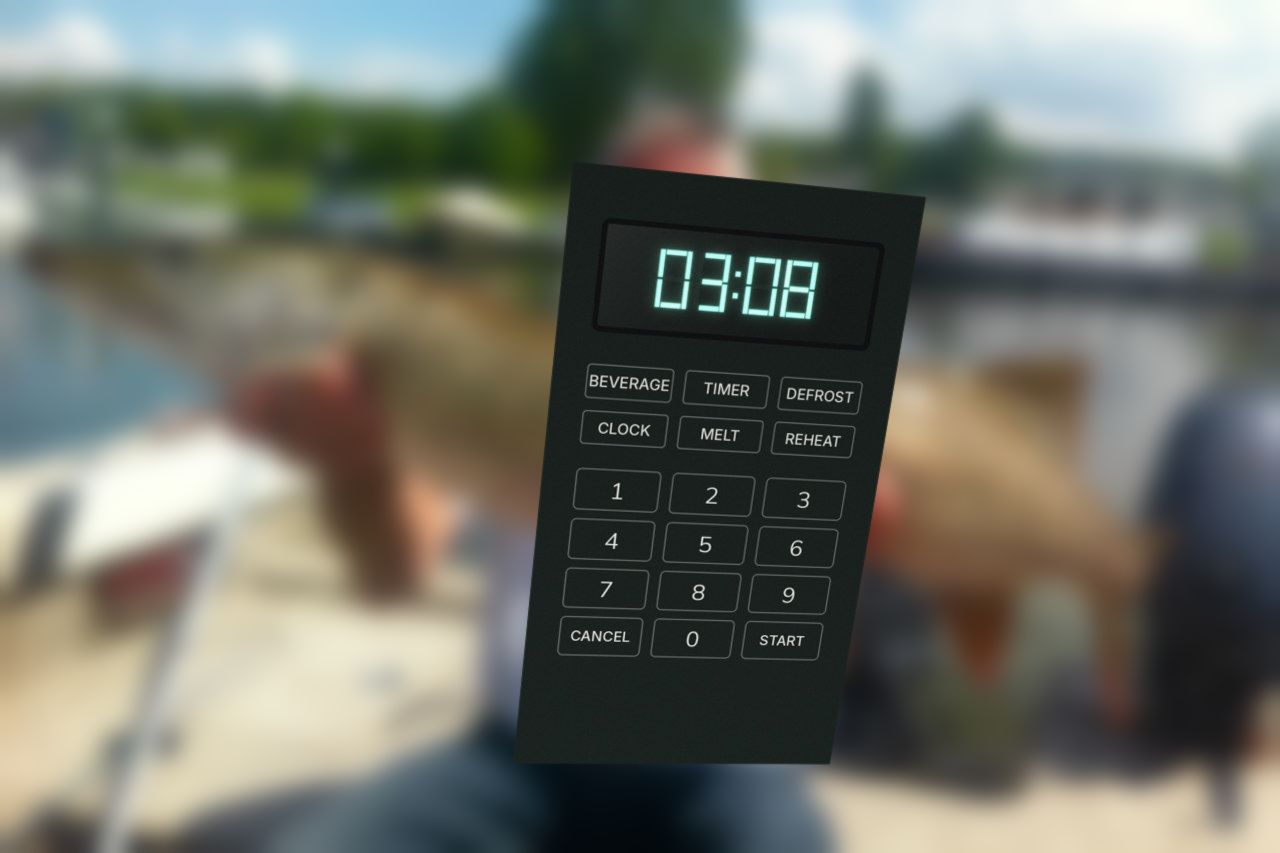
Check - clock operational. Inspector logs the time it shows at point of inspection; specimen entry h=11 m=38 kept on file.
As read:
h=3 m=8
